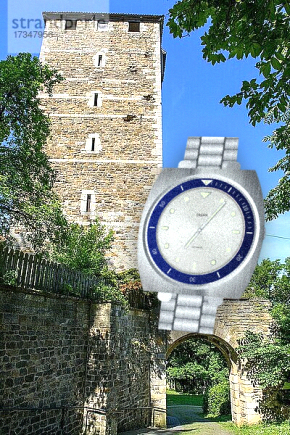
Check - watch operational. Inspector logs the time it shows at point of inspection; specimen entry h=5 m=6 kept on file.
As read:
h=7 m=6
